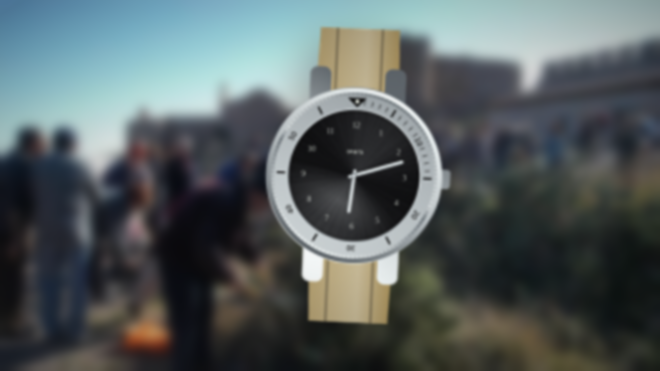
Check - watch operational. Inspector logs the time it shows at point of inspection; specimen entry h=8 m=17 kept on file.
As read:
h=6 m=12
